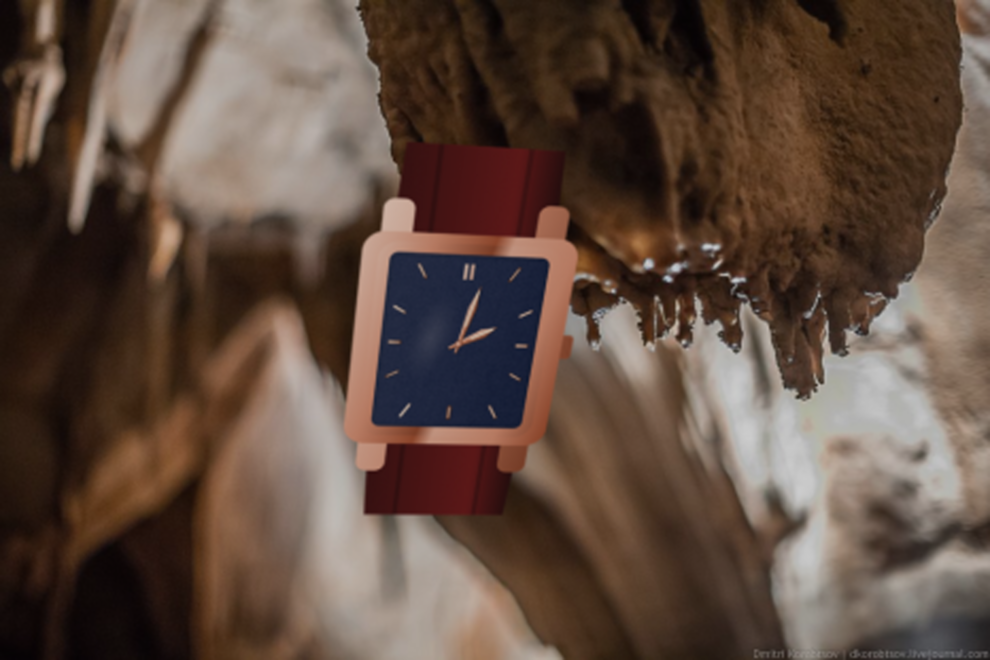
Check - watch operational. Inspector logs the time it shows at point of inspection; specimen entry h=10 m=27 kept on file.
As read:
h=2 m=2
